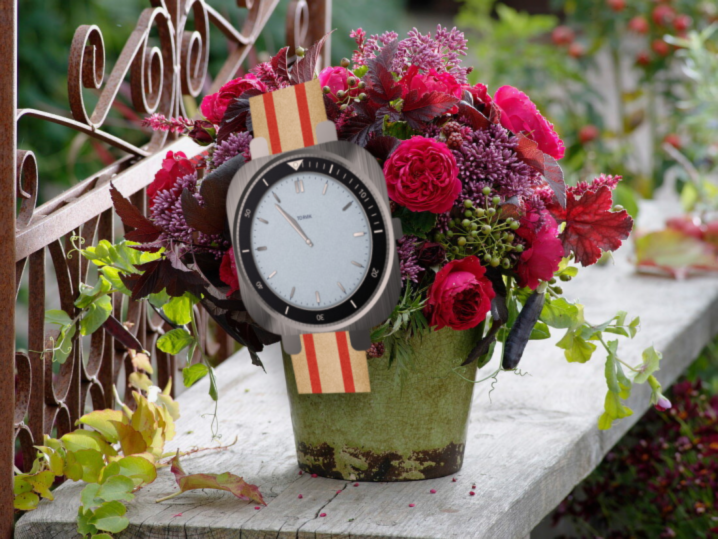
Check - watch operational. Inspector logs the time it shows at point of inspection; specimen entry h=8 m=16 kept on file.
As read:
h=10 m=54
